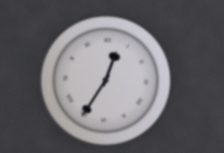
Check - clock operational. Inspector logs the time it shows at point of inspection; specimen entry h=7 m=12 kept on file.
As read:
h=12 m=35
